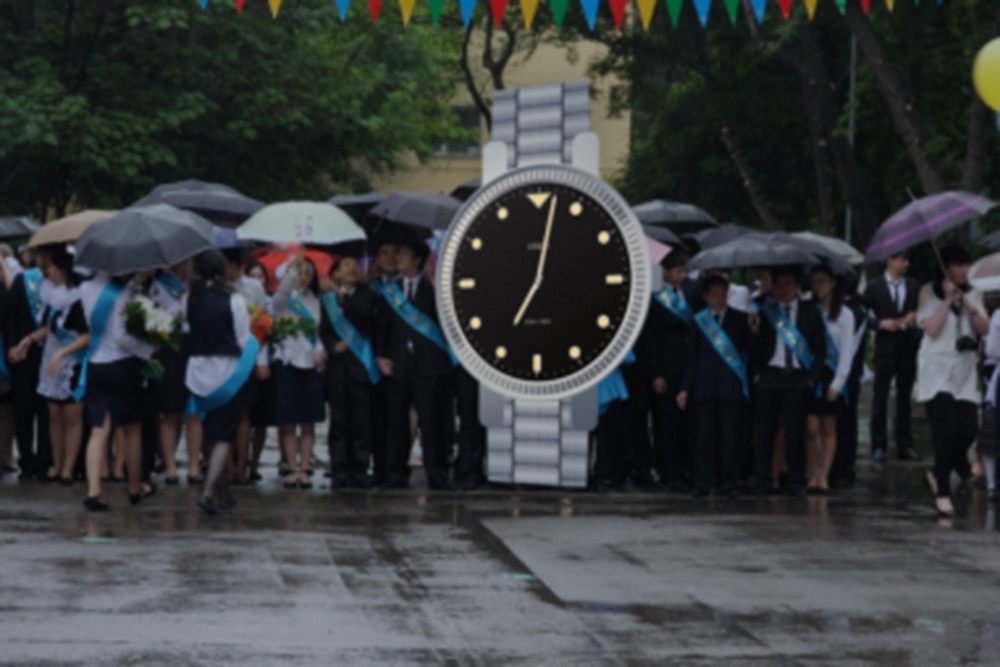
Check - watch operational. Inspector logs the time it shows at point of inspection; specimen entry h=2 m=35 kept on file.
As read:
h=7 m=2
